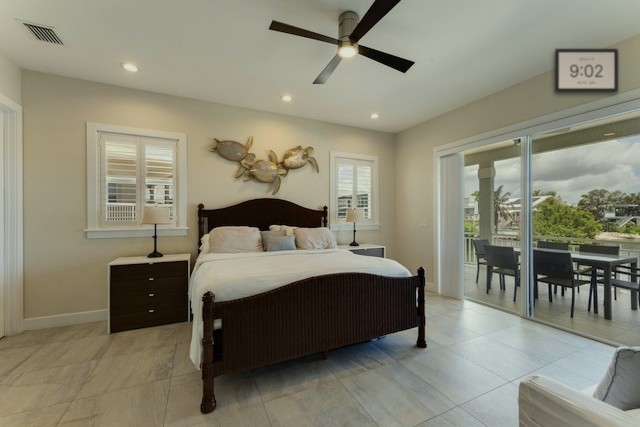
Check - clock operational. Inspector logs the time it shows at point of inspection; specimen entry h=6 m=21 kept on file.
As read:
h=9 m=2
